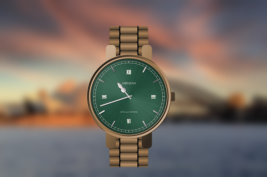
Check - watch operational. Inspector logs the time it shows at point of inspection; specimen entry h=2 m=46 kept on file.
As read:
h=10 m=42
